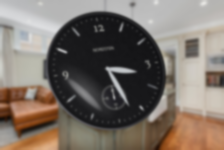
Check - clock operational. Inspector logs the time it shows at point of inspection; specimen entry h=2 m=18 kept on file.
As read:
h=3 m=27
